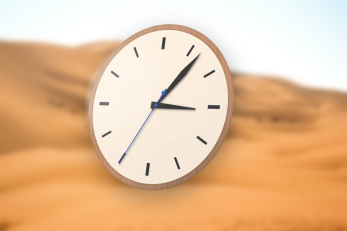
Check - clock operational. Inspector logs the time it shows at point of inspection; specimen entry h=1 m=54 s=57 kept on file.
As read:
h=3 m=6 s=35
